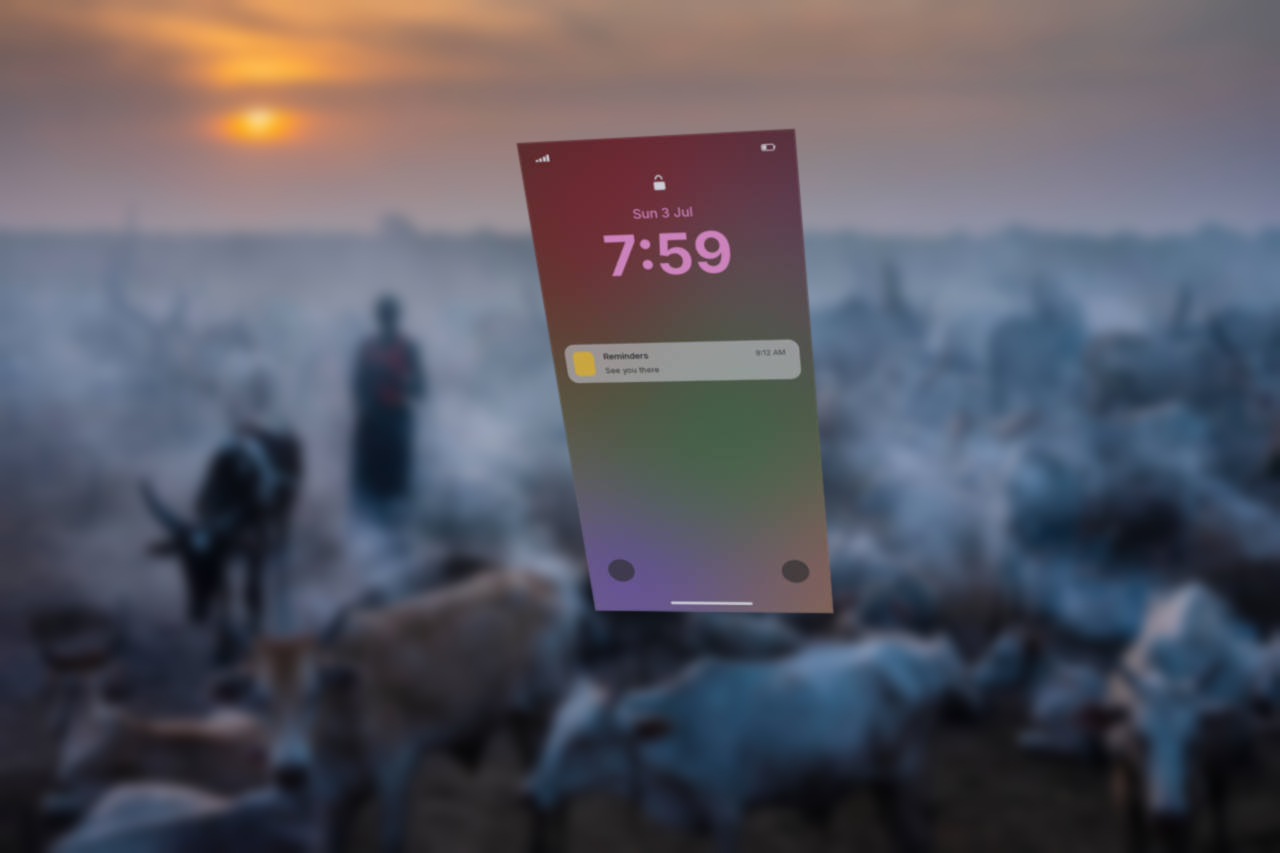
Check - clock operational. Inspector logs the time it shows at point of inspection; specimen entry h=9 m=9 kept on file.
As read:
h=7 m=59
